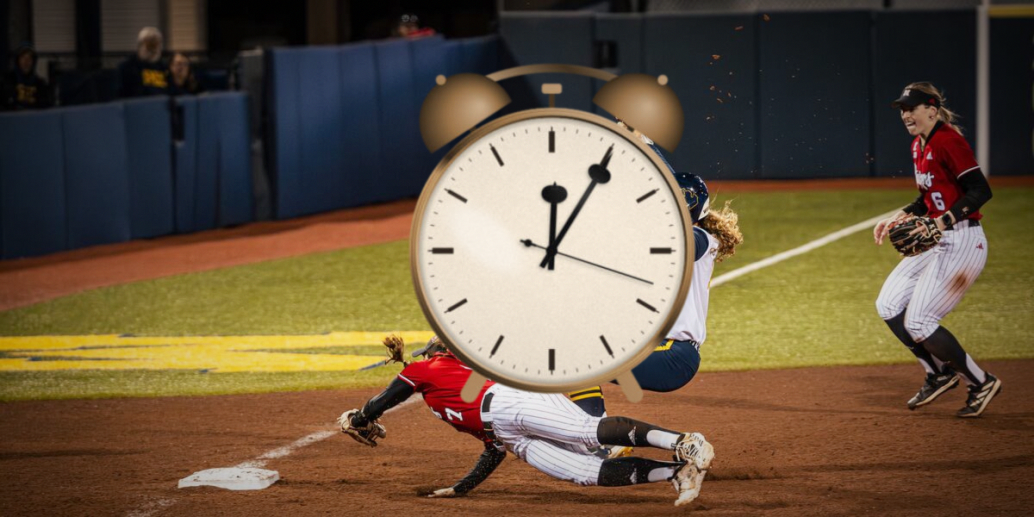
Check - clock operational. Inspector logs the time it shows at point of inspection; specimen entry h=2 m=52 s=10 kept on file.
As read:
h=12 m=5 s=18
